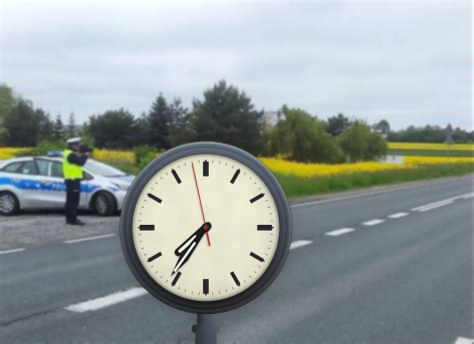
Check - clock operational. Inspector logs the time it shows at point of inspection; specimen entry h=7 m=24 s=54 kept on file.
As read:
h=7 m=35 s=58
